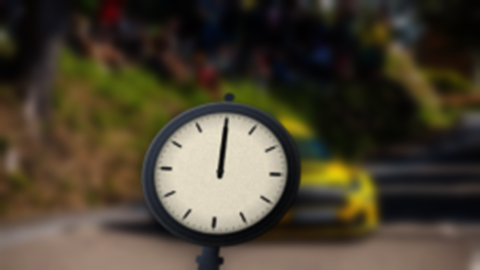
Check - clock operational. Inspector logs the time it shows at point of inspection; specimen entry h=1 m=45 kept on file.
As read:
h=12 m=0
